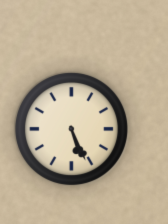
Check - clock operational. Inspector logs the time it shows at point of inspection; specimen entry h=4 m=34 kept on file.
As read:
h=5 m=26
